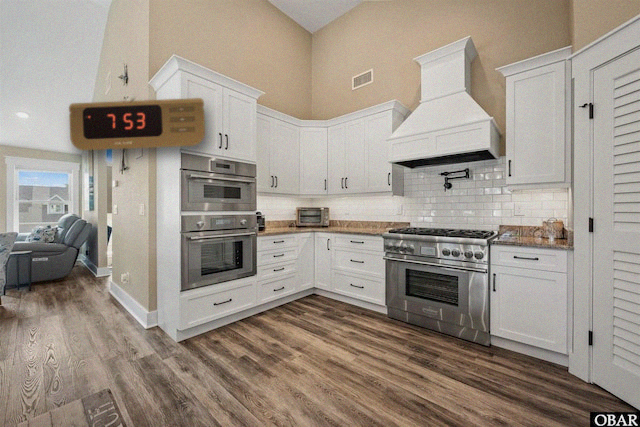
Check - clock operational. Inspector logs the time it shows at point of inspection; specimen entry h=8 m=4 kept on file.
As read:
h=7 m=53
